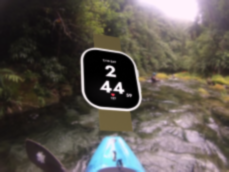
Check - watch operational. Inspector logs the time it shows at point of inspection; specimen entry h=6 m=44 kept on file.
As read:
h=2 m=44
